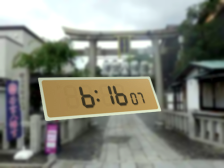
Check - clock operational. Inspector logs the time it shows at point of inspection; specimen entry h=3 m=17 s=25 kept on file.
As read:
h=6 m=16 s=7
